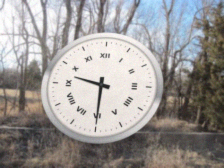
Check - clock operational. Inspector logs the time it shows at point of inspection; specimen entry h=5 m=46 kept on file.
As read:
h=9 m=30
